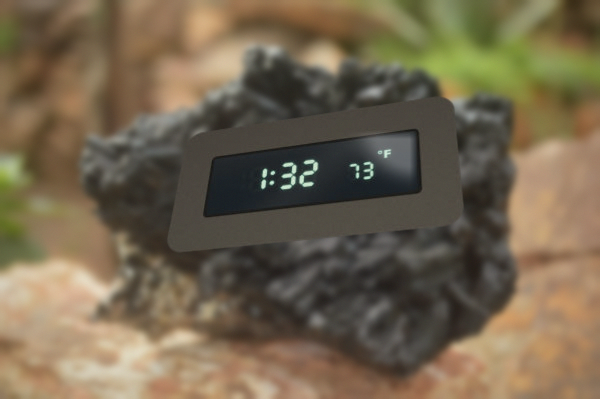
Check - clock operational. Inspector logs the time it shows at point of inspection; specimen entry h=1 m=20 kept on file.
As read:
h=1 m=32
